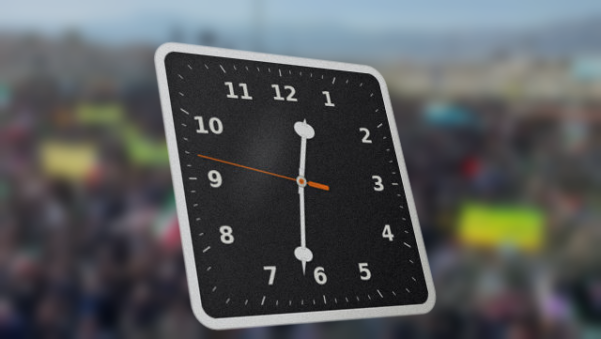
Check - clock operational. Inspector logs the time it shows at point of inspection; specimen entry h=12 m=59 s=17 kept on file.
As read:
h=12 m=31 s=47
